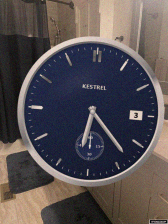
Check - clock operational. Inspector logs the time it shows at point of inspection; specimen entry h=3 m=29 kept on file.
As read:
h=6 m=23
